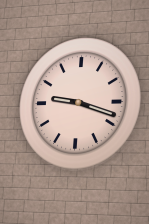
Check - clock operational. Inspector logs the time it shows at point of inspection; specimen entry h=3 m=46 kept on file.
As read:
h=9 m=18
